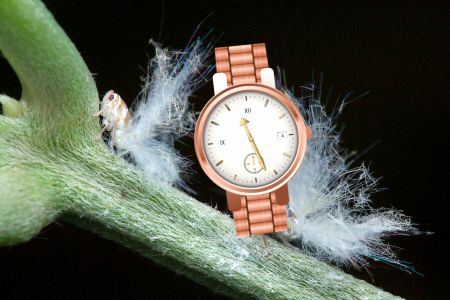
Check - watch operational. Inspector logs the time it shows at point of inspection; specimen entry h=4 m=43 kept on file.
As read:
h=11 m=27
